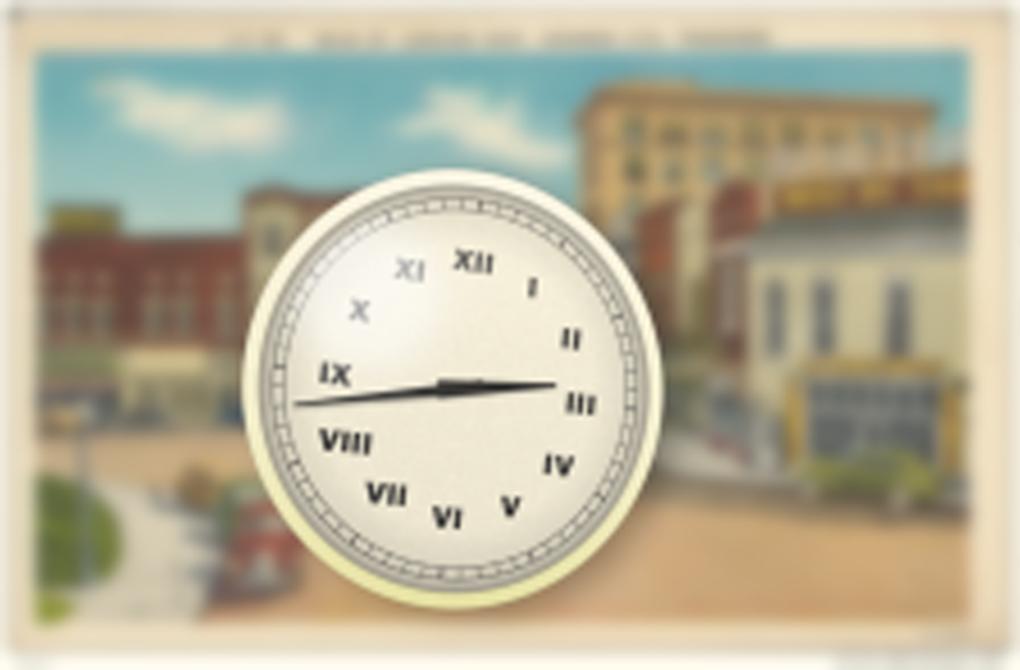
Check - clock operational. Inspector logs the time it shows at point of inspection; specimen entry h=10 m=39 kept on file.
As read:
h=2 m=43
